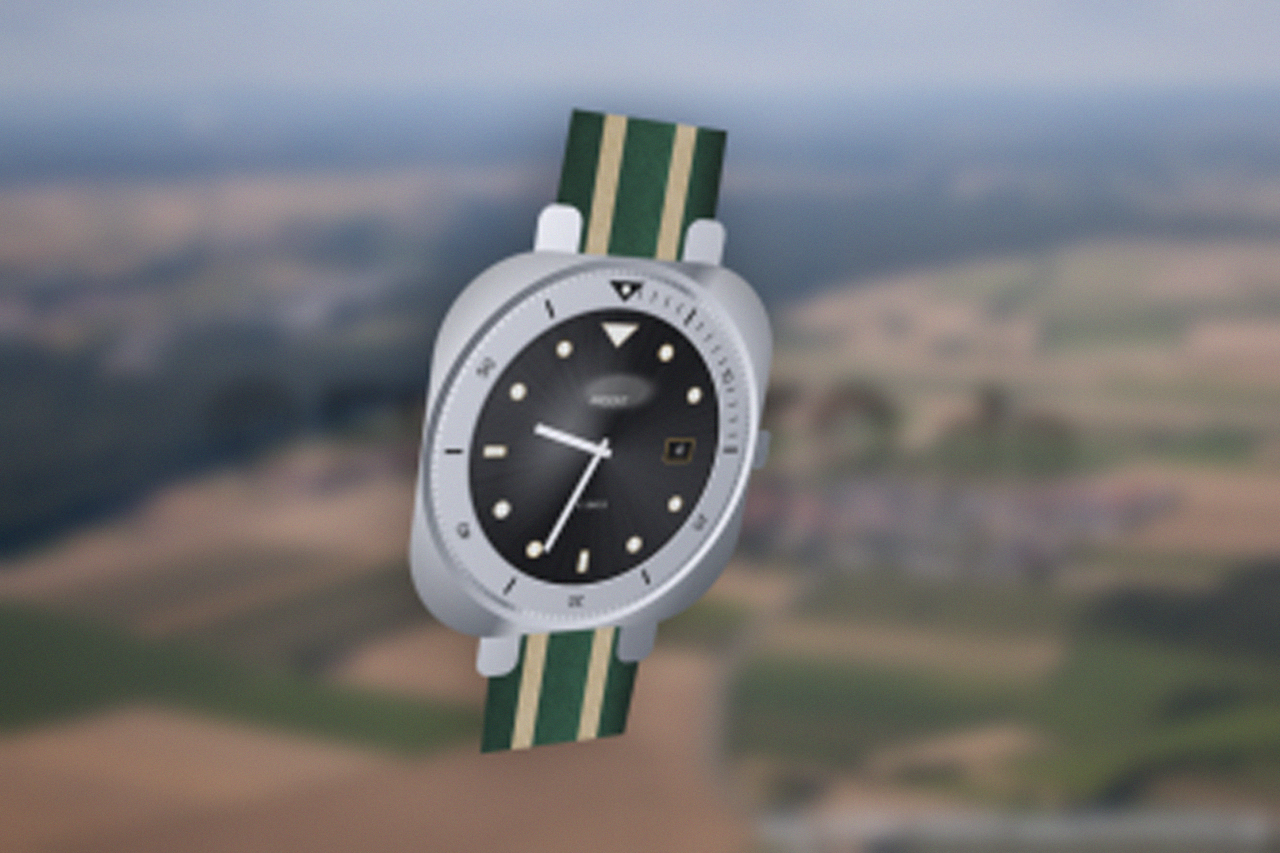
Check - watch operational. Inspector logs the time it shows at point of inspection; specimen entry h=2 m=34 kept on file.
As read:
h=9 m=34
